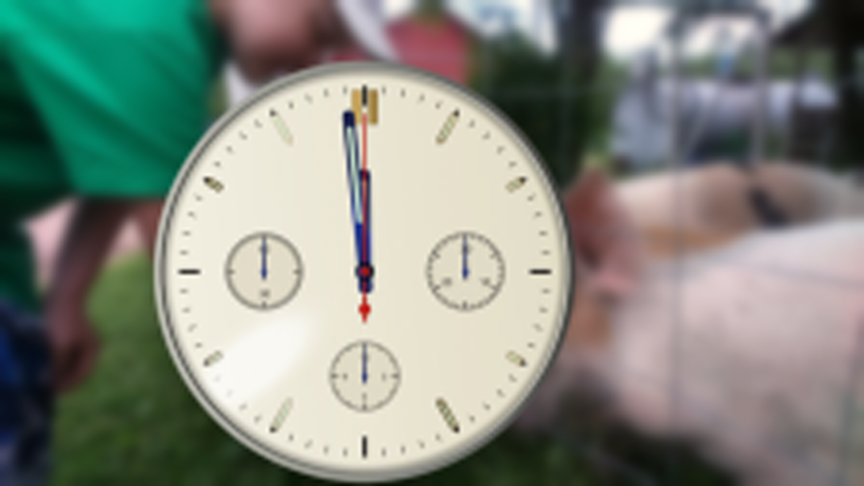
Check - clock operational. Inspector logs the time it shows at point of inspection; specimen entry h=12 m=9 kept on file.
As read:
h=11 m=59
